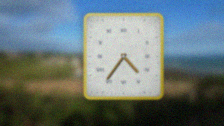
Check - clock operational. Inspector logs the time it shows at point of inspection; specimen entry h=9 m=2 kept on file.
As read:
h=4 m=36
